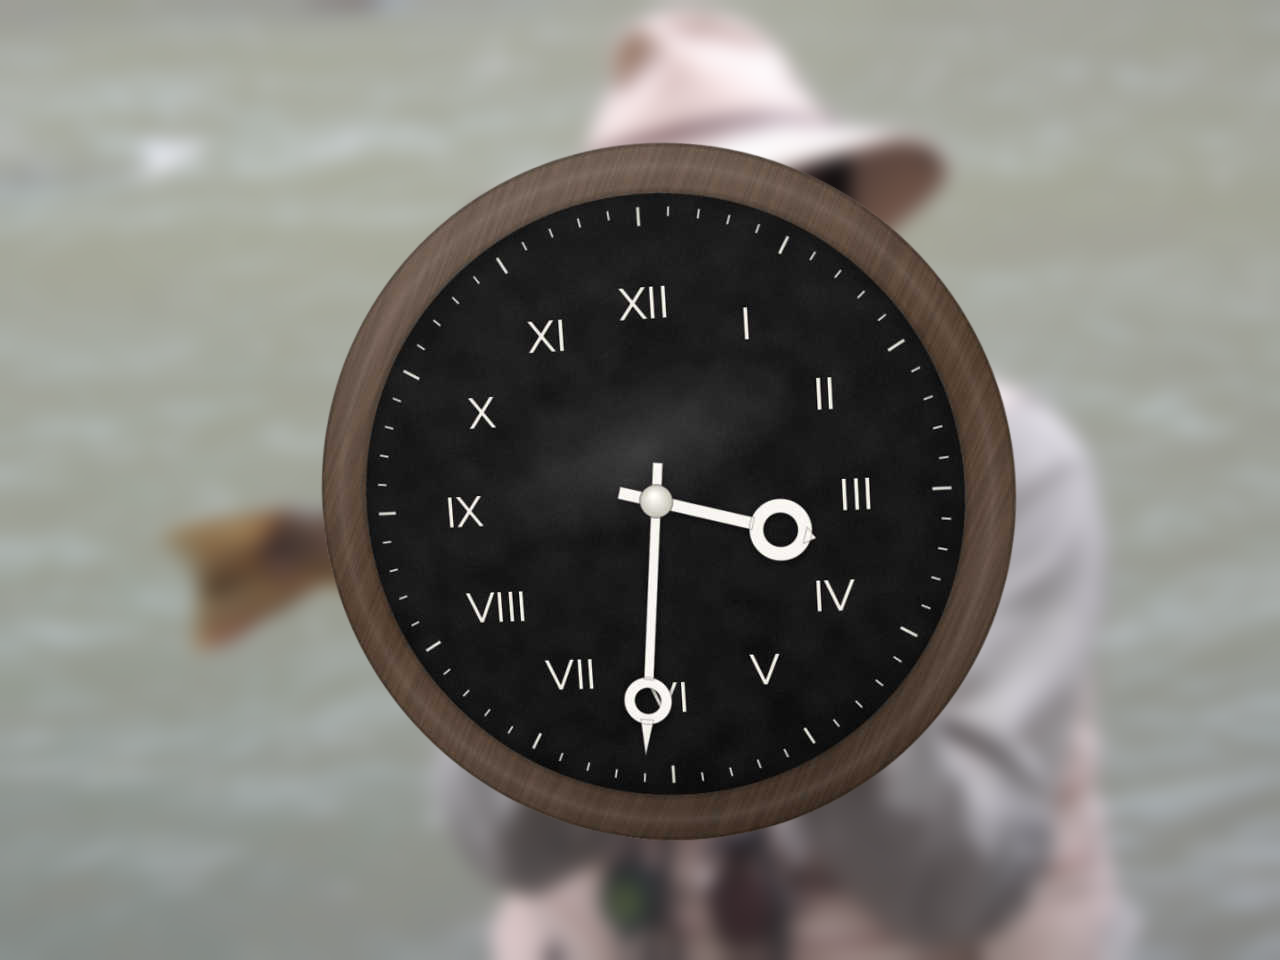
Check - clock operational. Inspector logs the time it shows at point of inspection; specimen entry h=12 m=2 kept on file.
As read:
h=3 m=31
